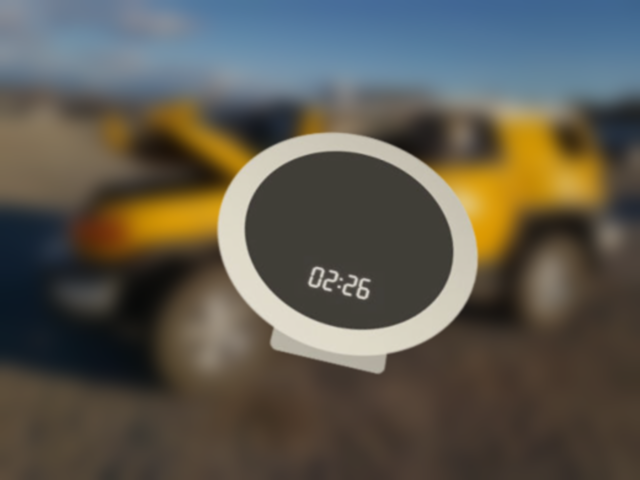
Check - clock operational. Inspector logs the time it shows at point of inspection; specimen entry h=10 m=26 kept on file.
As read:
h=2 m=26
